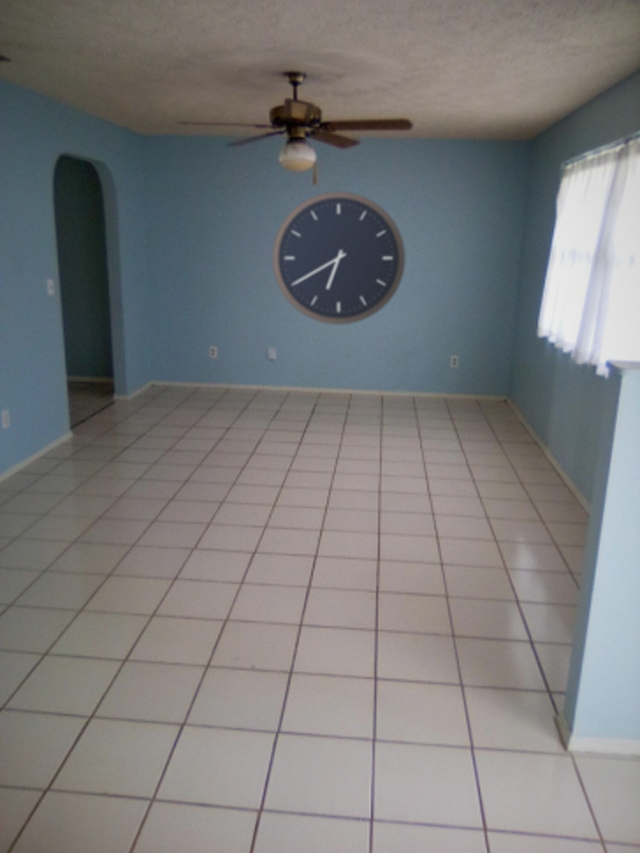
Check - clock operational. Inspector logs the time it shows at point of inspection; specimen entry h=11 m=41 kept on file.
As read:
h=6 m=40
